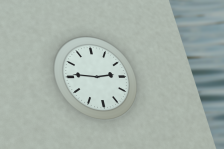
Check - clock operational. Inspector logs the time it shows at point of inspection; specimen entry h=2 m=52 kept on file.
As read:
h=2 m=46
